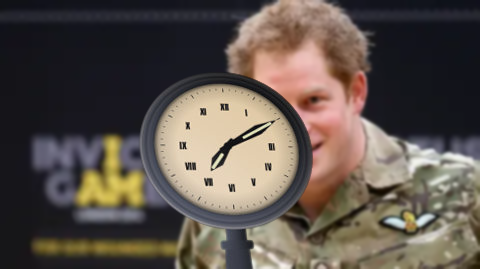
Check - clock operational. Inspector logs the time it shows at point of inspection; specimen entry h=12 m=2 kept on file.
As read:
h=7 m=10
